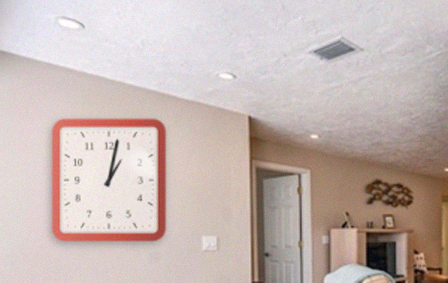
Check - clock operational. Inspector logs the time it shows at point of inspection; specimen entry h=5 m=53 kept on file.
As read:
h=1 m=2
